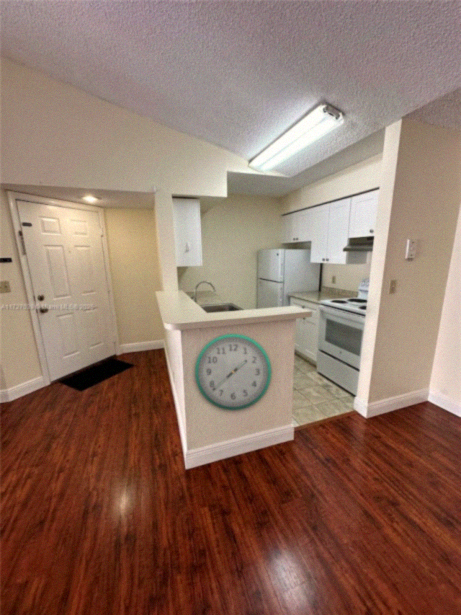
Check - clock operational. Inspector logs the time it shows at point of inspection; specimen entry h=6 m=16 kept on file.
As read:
h=1 m=38
